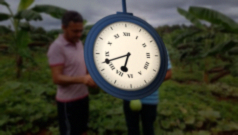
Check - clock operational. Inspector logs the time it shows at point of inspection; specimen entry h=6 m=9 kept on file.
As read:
h=6 m=42
